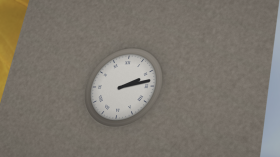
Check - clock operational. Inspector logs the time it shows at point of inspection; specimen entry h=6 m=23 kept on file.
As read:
h=2 m=13
